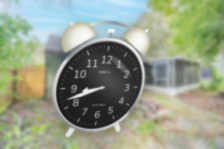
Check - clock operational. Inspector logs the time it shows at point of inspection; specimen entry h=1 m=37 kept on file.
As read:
h=8 m=42
